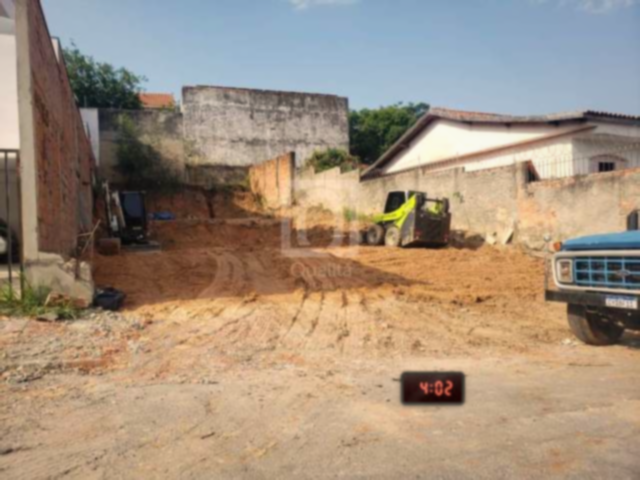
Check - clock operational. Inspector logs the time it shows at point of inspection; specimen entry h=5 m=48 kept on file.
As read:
h=4 m=2
